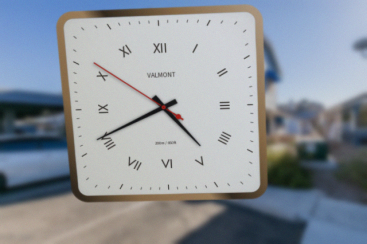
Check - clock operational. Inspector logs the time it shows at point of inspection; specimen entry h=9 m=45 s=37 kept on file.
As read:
h=4 m=40 s=51
